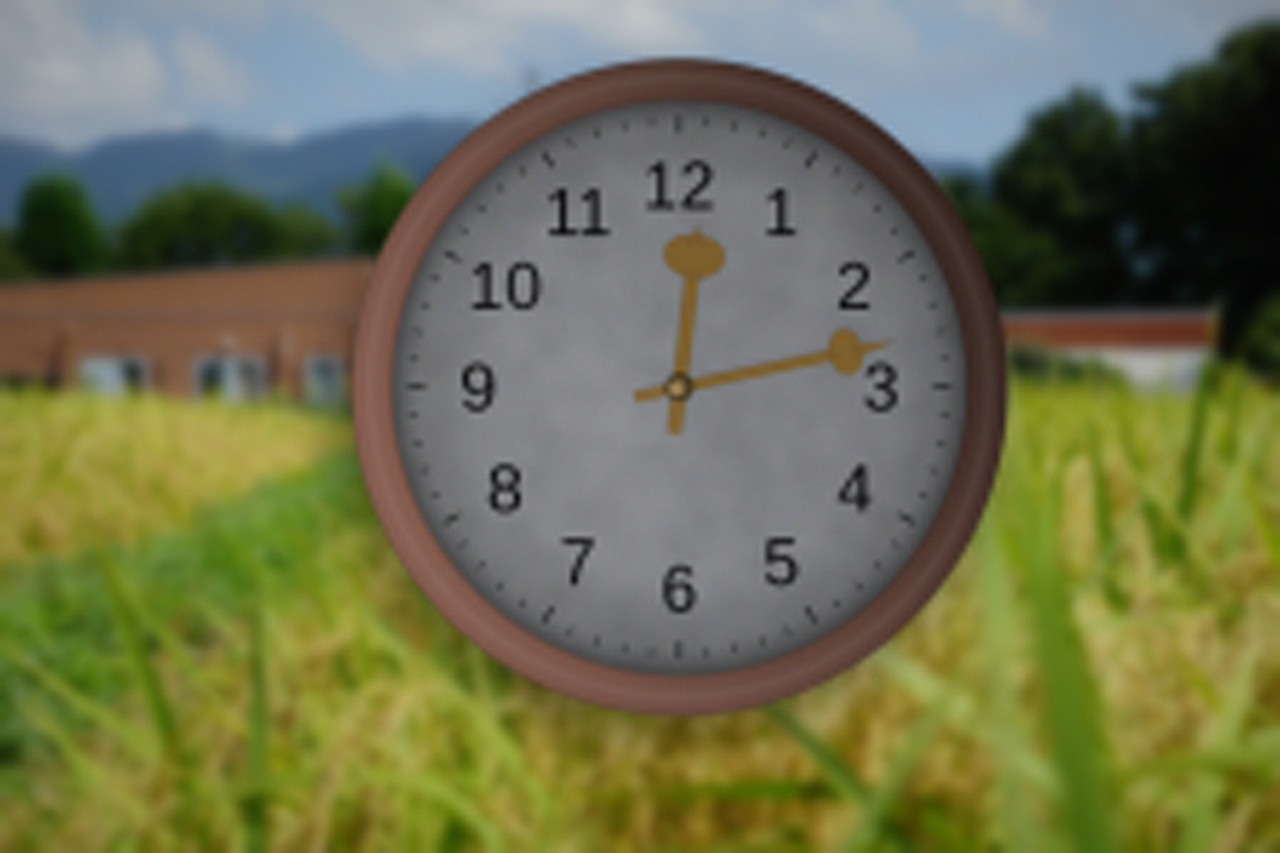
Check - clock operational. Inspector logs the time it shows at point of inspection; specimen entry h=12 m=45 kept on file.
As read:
h=12 m=13
